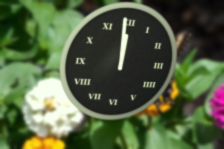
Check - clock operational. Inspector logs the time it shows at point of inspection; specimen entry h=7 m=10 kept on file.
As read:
h=11 m=59
